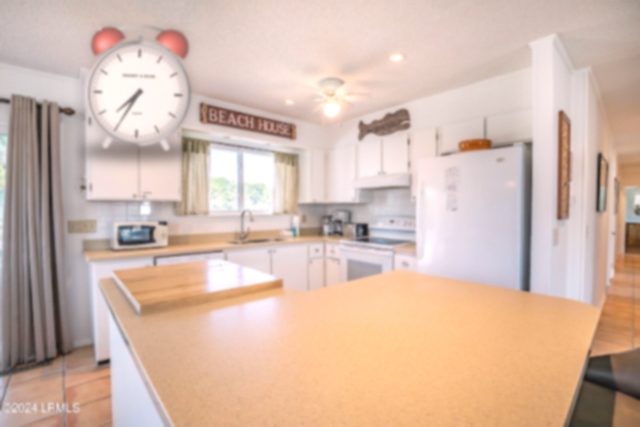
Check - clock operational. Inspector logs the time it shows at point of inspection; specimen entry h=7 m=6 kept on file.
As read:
h=7 m=35
